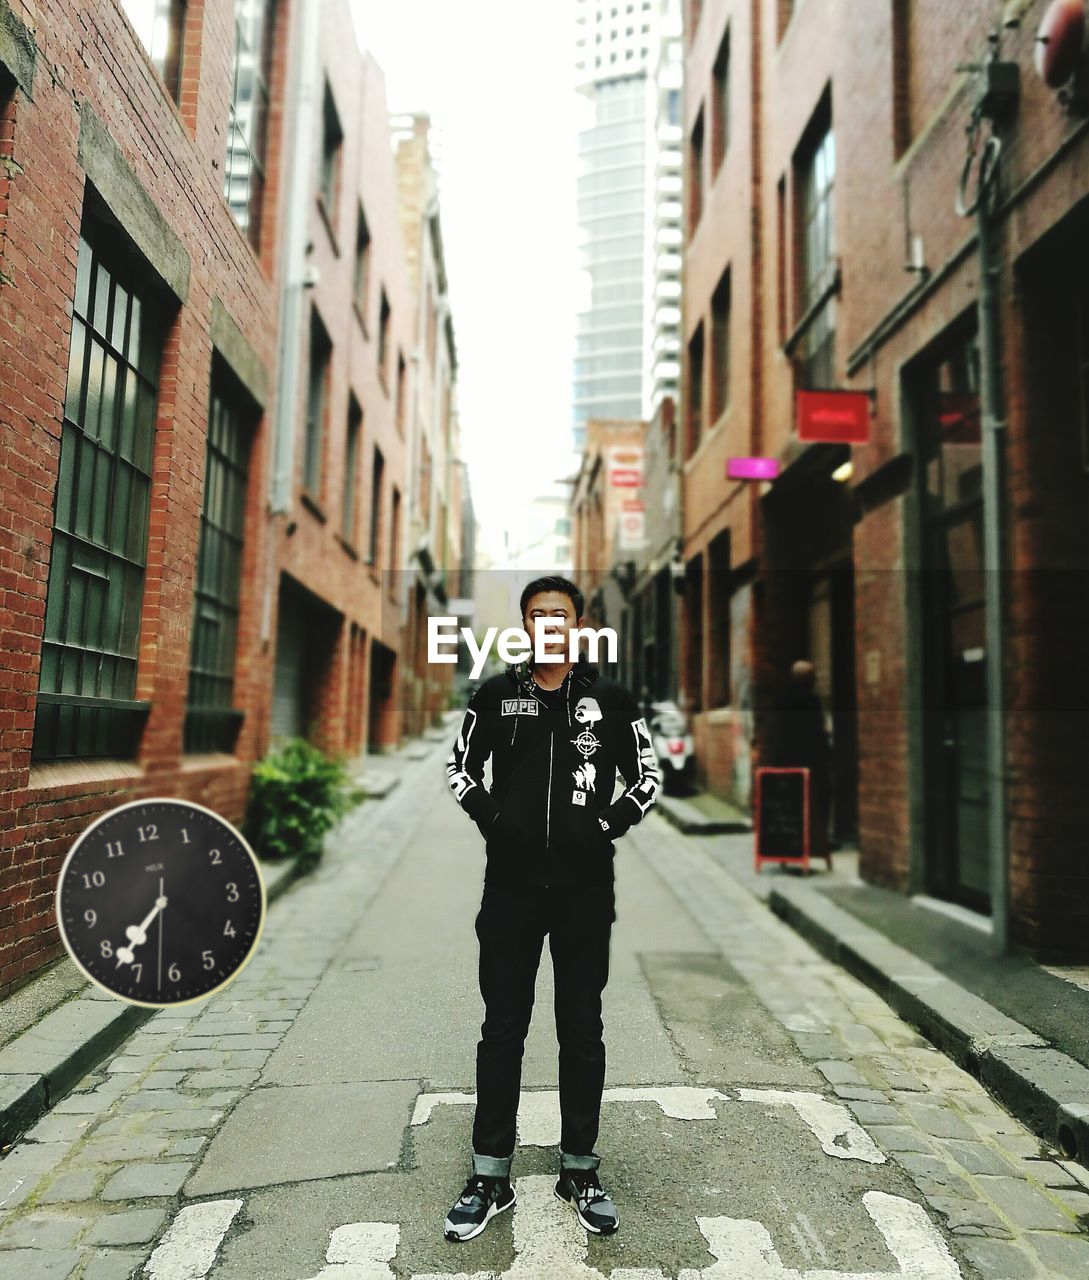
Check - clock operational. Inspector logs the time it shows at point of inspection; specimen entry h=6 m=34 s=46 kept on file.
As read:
h=7 m=37 s=32
